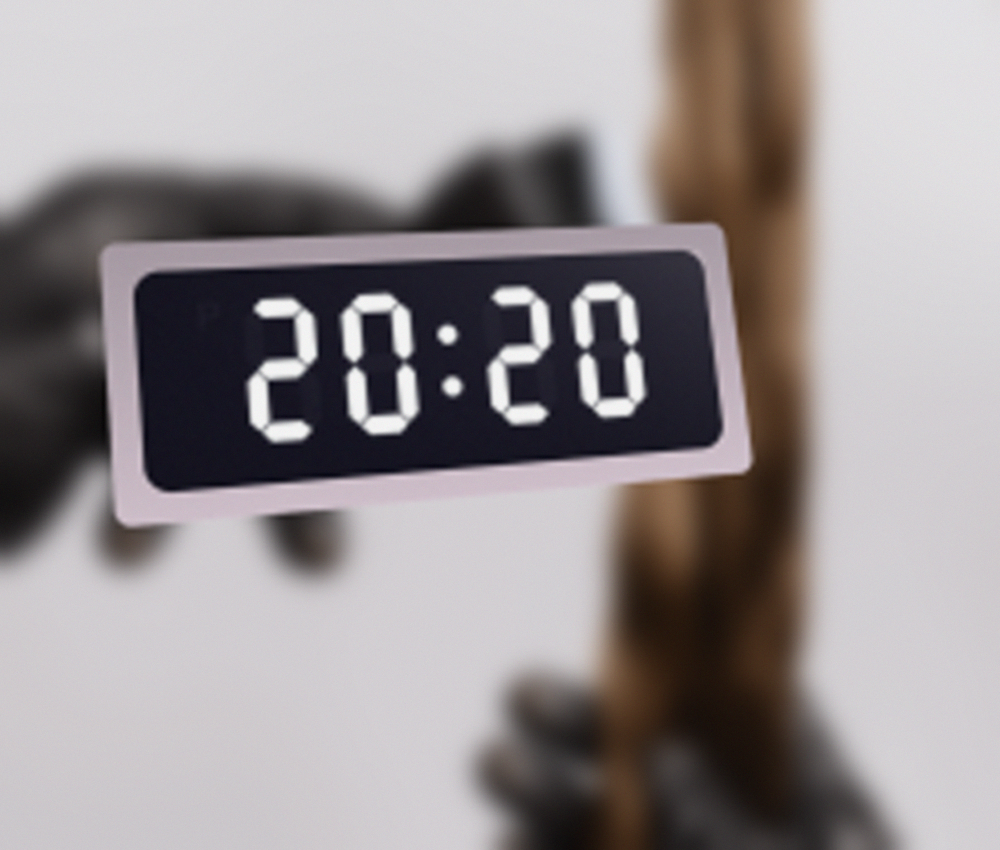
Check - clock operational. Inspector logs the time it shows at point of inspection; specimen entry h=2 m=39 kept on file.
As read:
h=20 m=20
